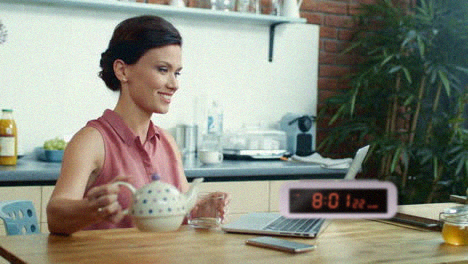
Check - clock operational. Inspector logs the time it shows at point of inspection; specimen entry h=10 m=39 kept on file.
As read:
h=8 m=1
